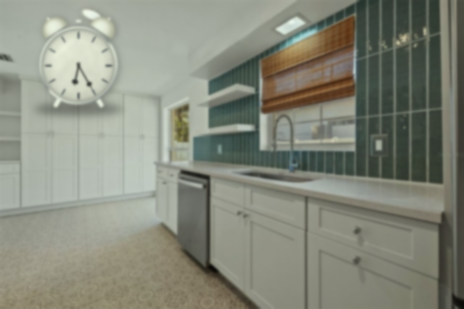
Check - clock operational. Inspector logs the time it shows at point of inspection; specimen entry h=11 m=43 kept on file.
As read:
h=6 m=25
